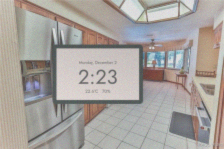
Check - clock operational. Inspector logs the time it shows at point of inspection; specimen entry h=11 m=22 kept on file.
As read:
h=2 m=23
